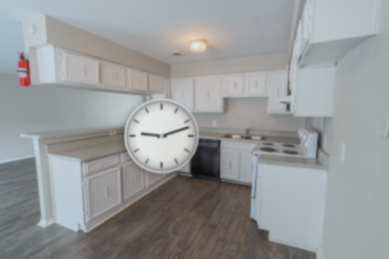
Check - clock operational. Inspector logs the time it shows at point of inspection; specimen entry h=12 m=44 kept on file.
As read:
h=9 m=12
